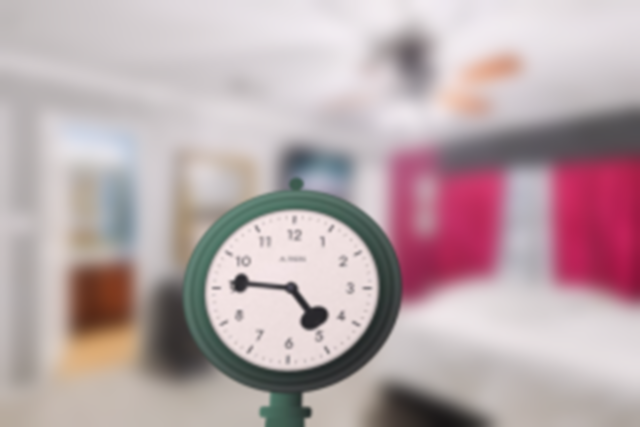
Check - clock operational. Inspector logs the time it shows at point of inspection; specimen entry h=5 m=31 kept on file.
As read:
h=4 m=46
